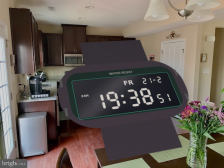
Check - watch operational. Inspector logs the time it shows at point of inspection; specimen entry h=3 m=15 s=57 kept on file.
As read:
h=19 m=38 s=51
